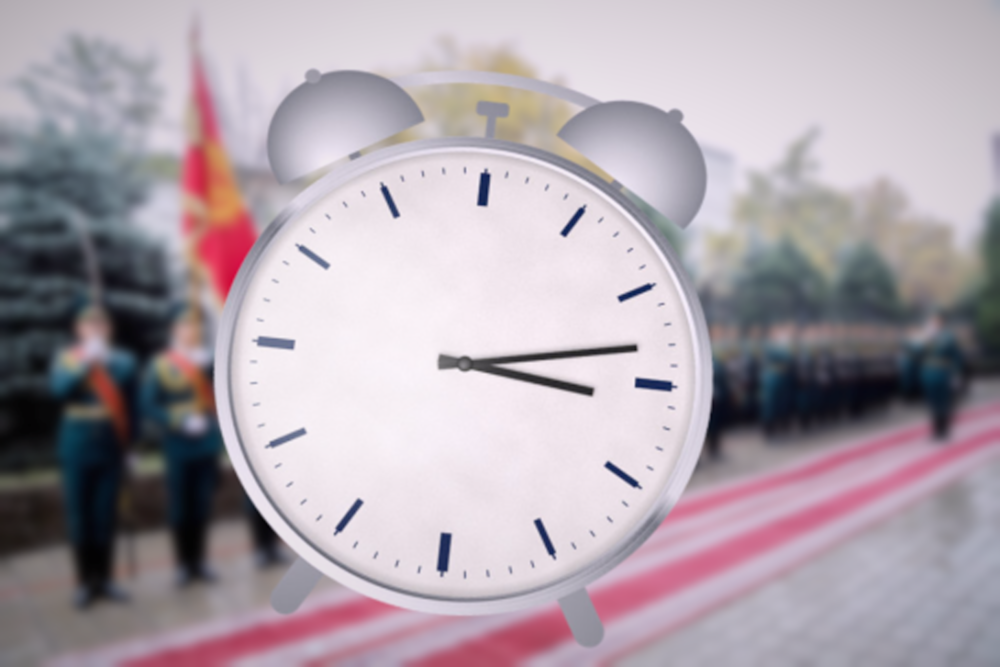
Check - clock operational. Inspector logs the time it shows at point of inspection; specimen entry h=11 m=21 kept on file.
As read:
h=3 m=13
